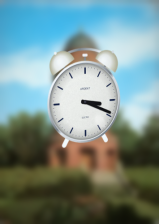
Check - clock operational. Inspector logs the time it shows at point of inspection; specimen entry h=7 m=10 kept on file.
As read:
h=3 m=19
